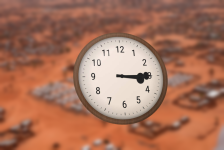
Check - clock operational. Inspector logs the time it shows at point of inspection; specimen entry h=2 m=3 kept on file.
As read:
h=3 m=15
